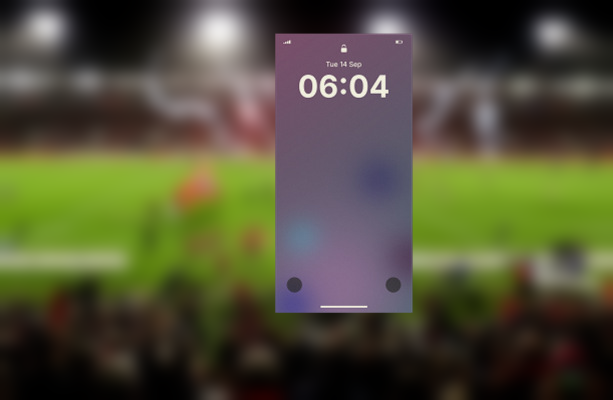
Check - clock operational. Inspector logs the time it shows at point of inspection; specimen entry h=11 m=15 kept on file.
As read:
h=6 m=4
